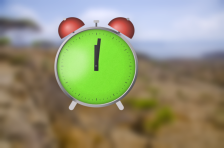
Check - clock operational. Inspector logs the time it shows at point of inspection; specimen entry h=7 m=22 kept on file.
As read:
h=12 m=1
